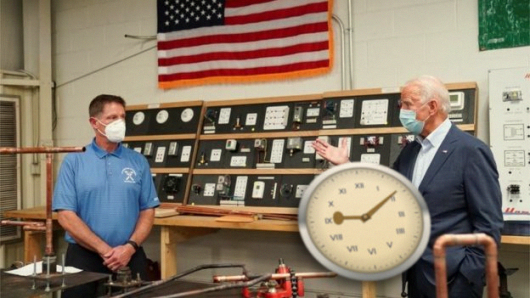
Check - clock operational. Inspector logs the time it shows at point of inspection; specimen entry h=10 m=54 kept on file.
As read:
h=9 m=9
